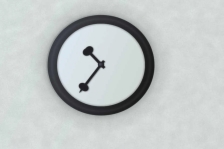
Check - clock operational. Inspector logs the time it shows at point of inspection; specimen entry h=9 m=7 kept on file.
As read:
h=10 m=36
